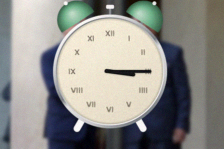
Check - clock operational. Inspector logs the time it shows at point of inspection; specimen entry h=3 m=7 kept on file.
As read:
h=3 m=15
